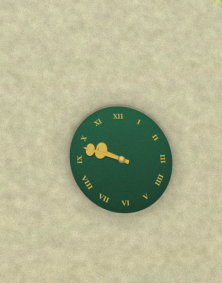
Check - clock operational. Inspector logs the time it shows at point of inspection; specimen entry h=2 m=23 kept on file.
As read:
h=9 m=48
